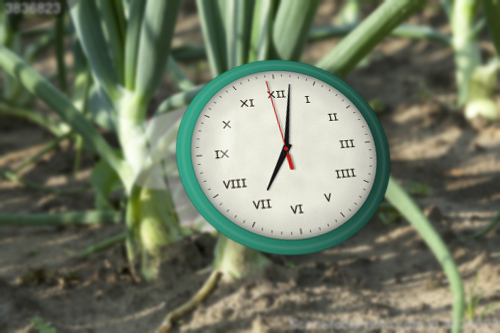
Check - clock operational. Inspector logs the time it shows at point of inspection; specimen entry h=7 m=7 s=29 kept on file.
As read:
h=7 m=1 s=59
